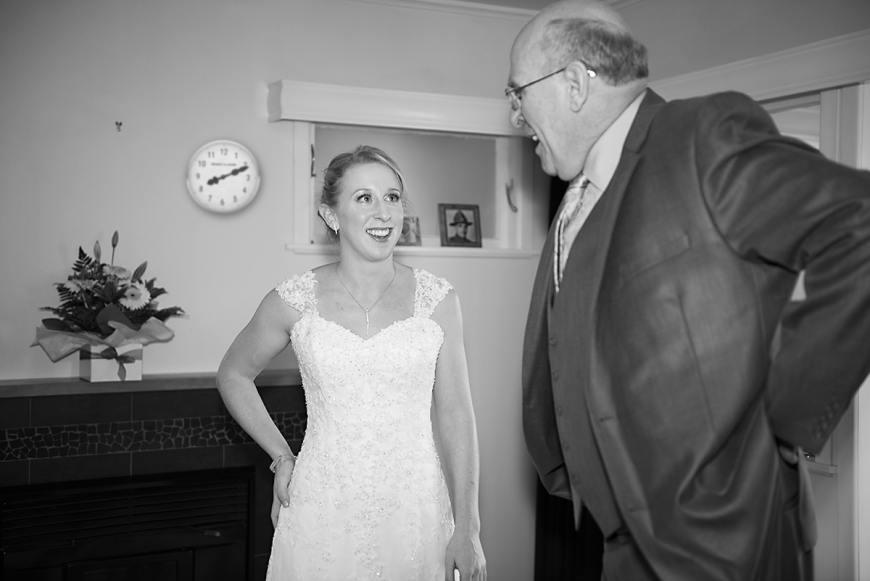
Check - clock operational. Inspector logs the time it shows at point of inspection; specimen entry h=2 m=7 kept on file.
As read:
h=8 m=11
